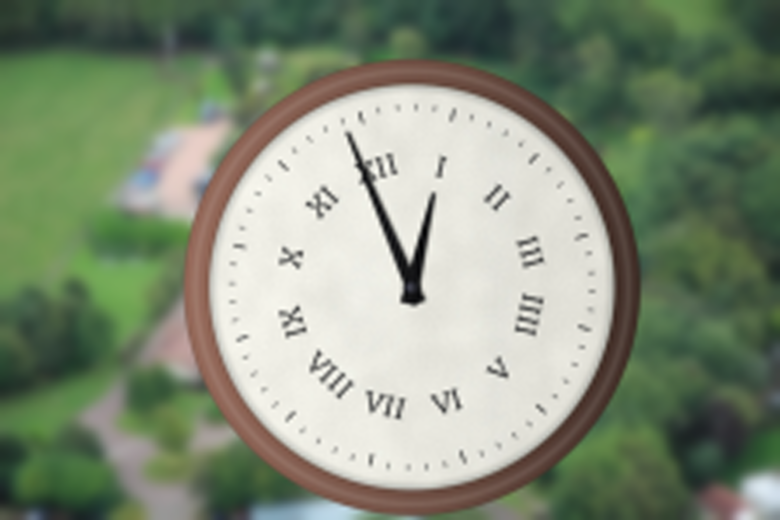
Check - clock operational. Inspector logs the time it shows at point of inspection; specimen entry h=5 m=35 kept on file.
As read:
h=12 m=59
